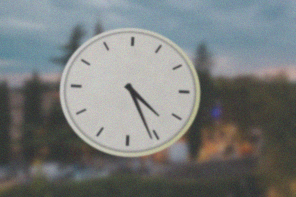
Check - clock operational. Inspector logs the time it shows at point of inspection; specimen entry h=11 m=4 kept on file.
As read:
h=4 m=26
